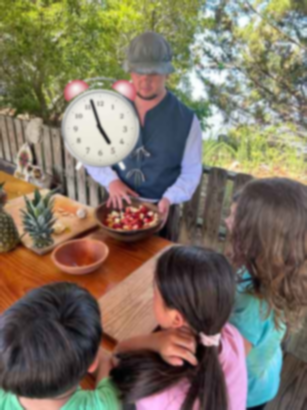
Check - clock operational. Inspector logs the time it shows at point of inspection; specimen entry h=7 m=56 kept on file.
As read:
h=4 m=57
